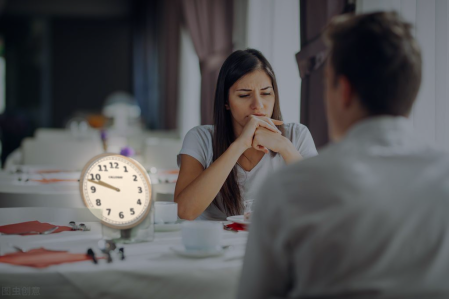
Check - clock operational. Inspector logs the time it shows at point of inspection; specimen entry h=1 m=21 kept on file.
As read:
h=9 m=48
